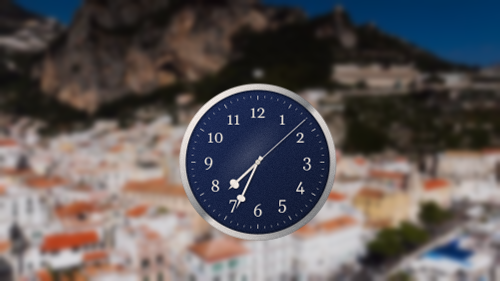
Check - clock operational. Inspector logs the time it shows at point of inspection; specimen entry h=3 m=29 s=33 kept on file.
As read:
h=7 m=34 s=8
